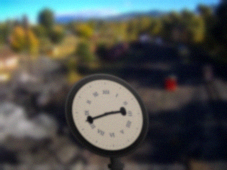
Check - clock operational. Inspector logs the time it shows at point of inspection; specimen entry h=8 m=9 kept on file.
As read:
h=2 m=42
